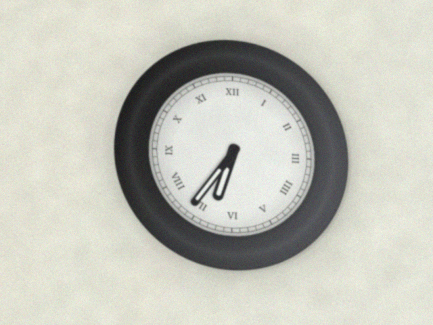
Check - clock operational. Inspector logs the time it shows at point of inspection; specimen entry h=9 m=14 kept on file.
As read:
h=6 m=36
